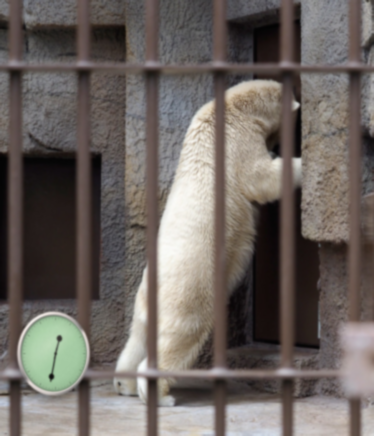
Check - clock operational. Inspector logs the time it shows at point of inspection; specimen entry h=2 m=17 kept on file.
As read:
h=12 m=32
